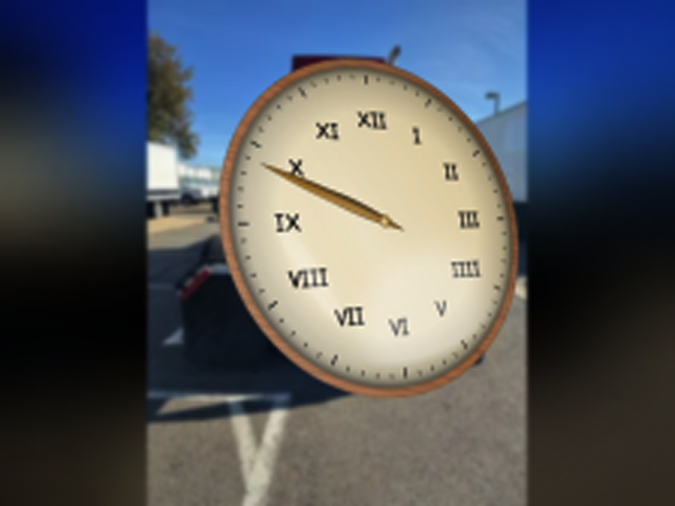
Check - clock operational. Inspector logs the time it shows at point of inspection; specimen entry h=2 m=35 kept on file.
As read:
h=9 m=49
